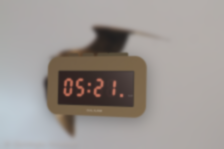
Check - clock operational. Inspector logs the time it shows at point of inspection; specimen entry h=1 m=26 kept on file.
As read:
h=5 m=21
